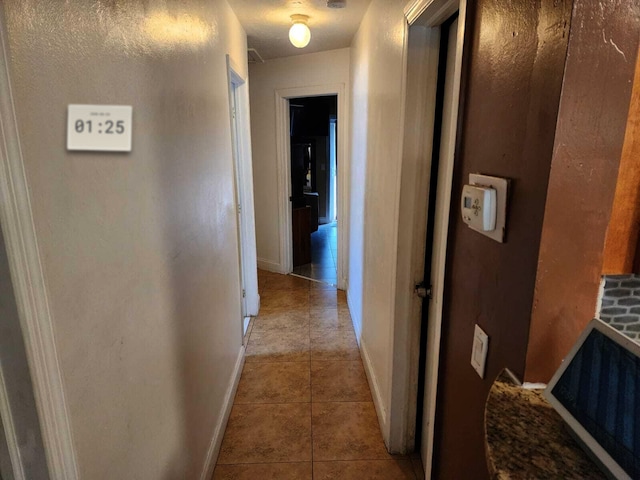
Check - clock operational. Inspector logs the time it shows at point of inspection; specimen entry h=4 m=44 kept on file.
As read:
h=1 m=25
